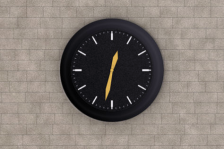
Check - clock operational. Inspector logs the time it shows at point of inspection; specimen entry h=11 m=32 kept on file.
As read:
h=12 m=32
